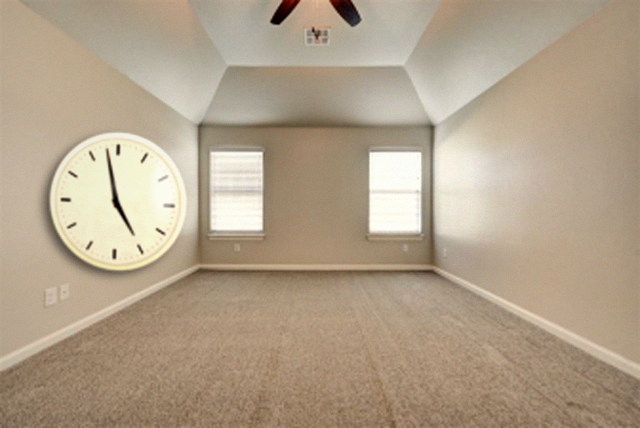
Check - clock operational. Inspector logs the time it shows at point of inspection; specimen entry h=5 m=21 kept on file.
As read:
h=4 m=58
